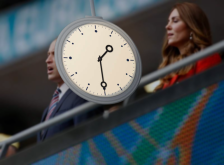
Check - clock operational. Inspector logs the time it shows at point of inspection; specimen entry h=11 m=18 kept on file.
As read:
h=1 m=30
